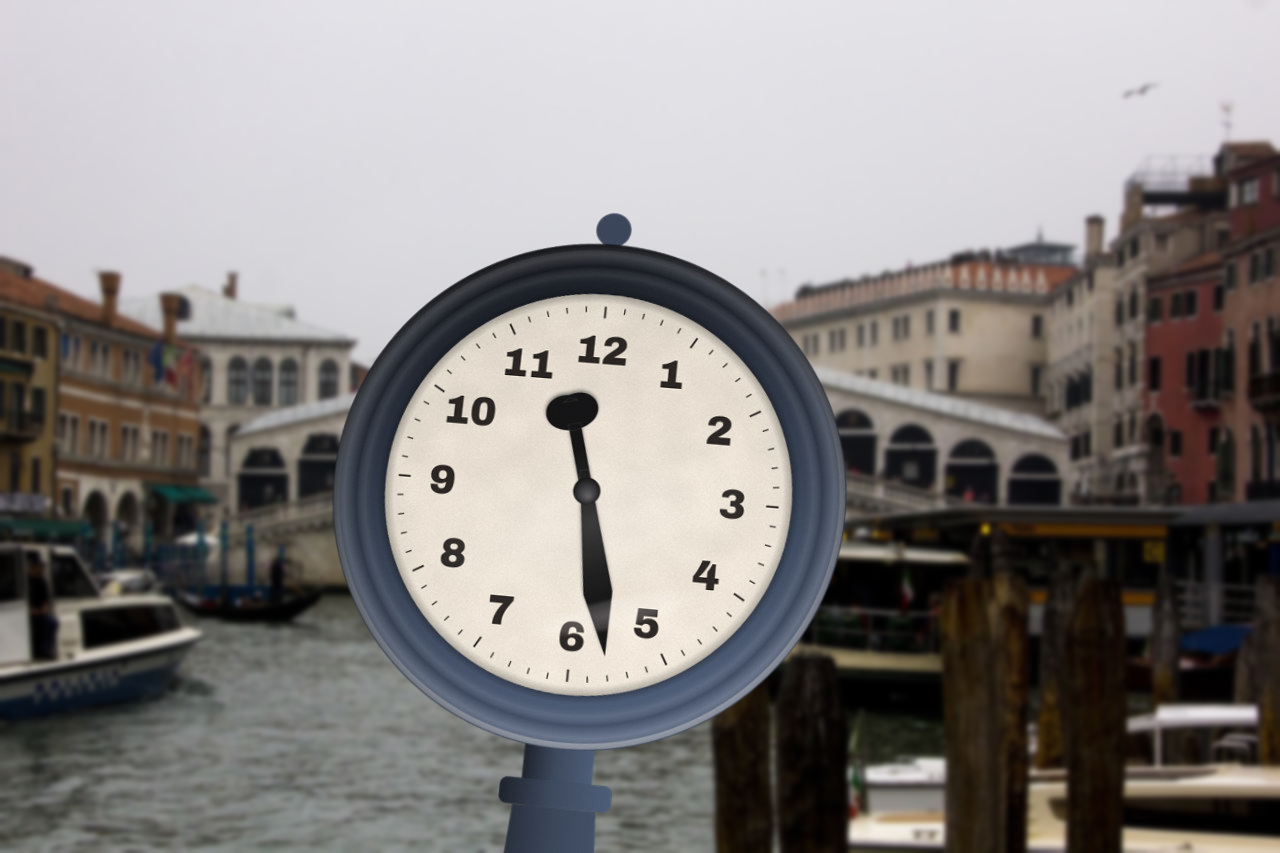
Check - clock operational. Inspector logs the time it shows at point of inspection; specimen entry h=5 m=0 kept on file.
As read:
h=11 m=28
